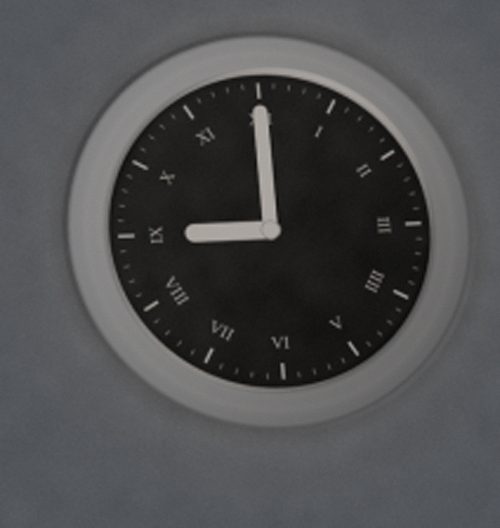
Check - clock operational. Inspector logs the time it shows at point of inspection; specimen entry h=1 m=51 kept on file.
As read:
h=9 m=0
